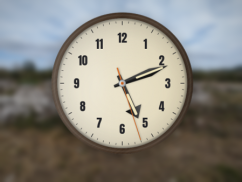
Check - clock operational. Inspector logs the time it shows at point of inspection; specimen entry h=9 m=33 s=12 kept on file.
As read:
h=5 m=11 s=27
